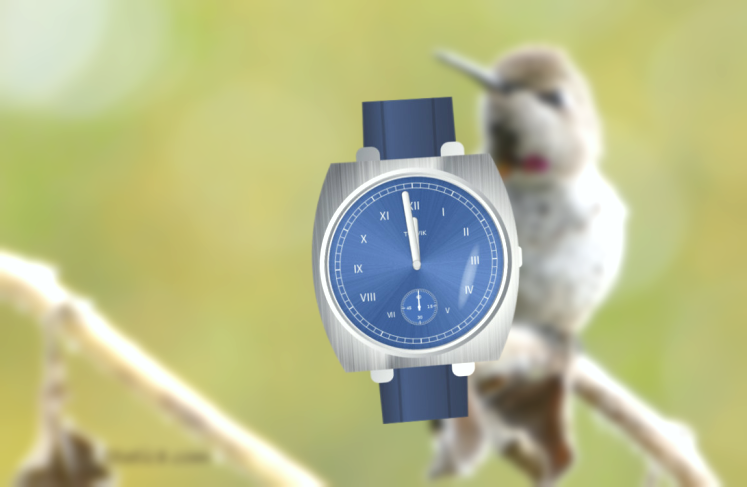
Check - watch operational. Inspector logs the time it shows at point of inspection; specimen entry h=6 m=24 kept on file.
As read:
h=11 m=59
